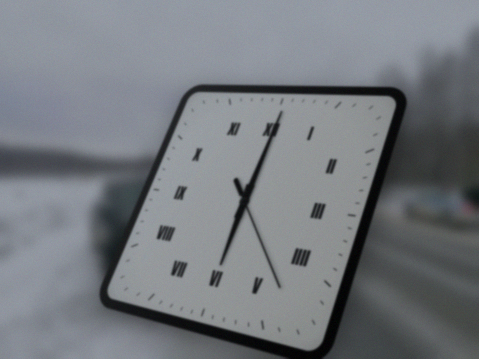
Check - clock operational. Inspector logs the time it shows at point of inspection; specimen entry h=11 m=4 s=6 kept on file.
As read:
h=6 m=0 s=23
